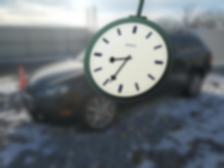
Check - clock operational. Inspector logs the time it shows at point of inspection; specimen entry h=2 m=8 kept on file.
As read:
h=8 m=34
